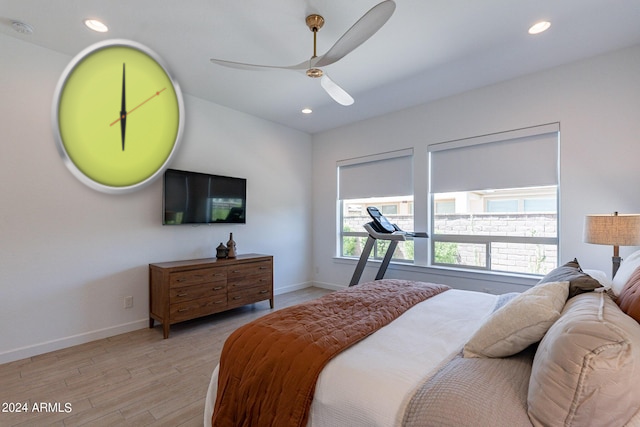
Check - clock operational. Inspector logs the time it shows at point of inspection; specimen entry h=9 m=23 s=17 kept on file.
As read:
h=6 m=0 s=10
